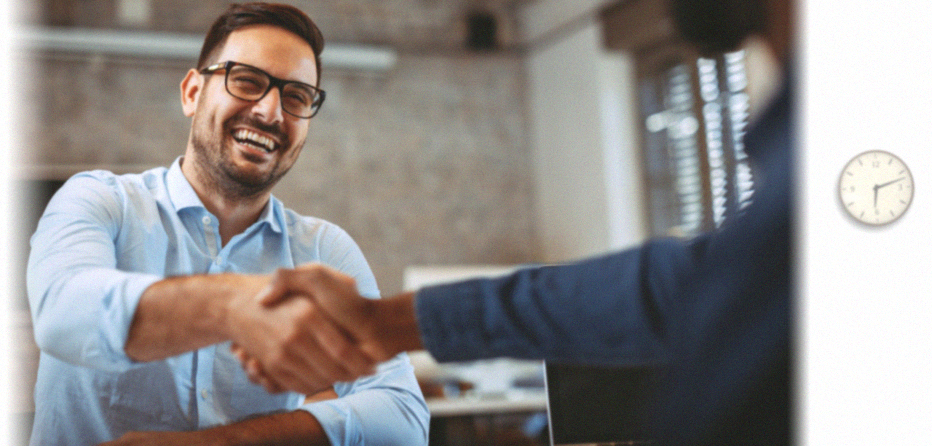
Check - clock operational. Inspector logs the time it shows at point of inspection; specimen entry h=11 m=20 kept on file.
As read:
h=6 m=12
